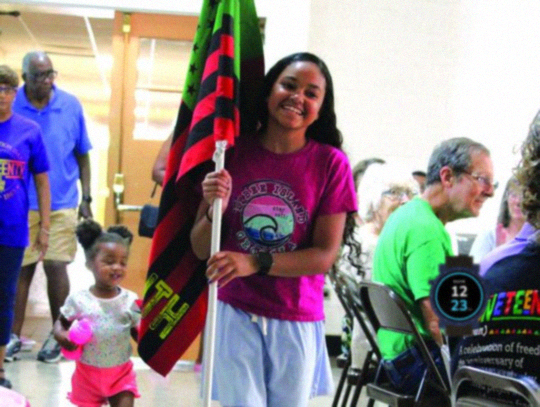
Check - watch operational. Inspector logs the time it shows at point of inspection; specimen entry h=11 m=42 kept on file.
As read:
h=12 m=23
